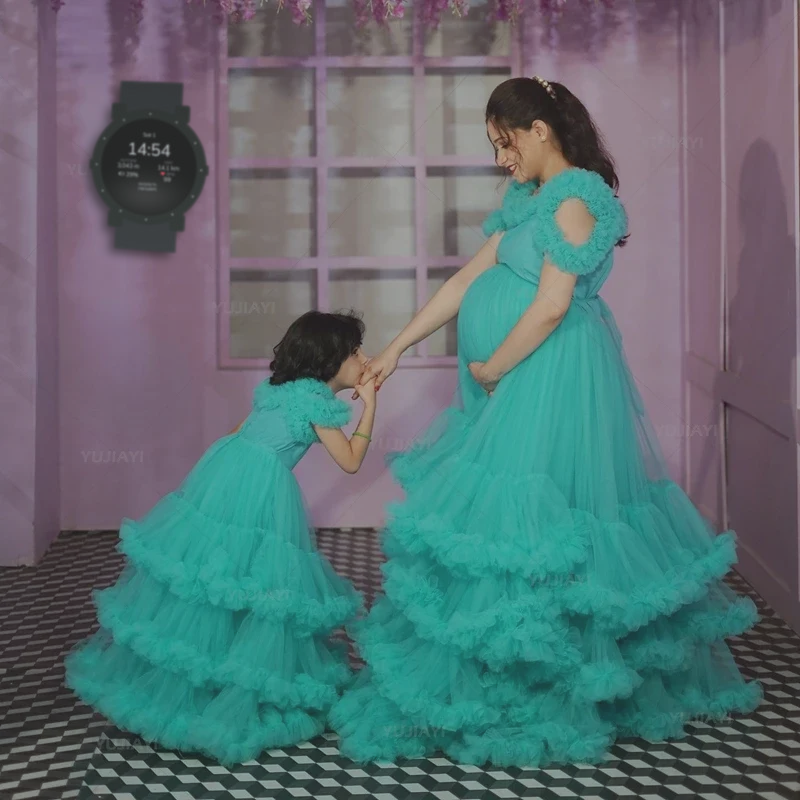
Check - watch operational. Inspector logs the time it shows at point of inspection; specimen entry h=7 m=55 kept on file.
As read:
h=14 m=54
